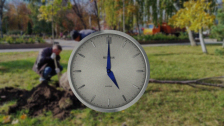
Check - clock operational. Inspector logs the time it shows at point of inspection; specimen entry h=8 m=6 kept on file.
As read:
h=5 m=0
